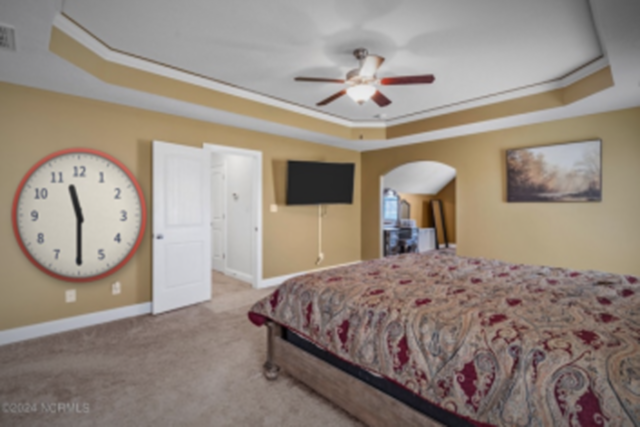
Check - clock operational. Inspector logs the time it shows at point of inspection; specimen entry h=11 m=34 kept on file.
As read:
h=11 m=30
